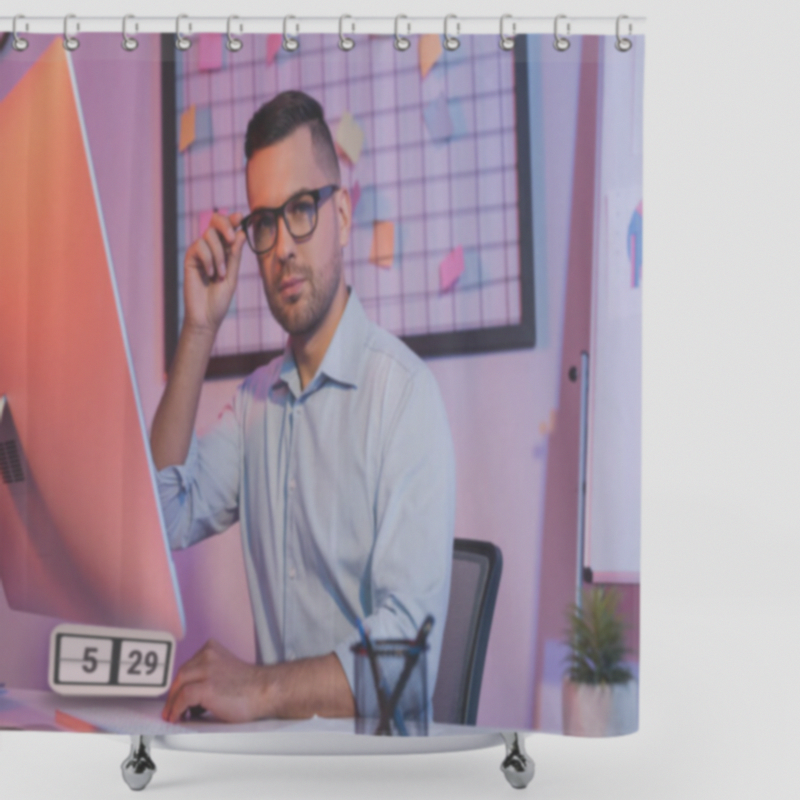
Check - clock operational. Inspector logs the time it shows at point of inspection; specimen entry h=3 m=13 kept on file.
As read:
h=5 m=29
